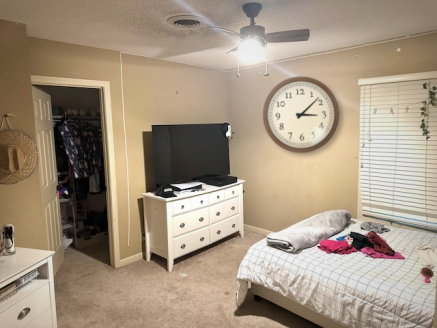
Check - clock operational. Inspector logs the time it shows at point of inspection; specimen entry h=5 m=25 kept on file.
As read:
h=3 m=8
